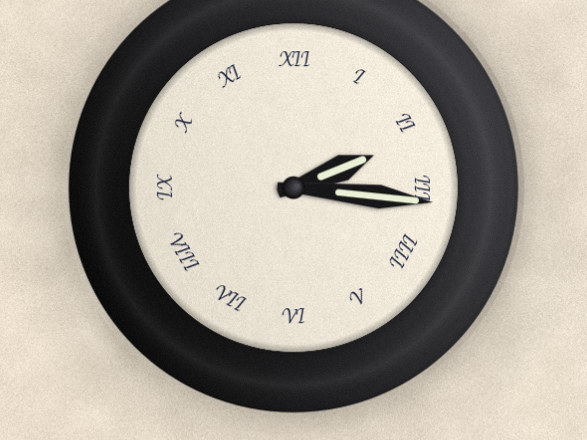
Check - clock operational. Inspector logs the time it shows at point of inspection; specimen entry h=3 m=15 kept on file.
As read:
h=2 m=16
